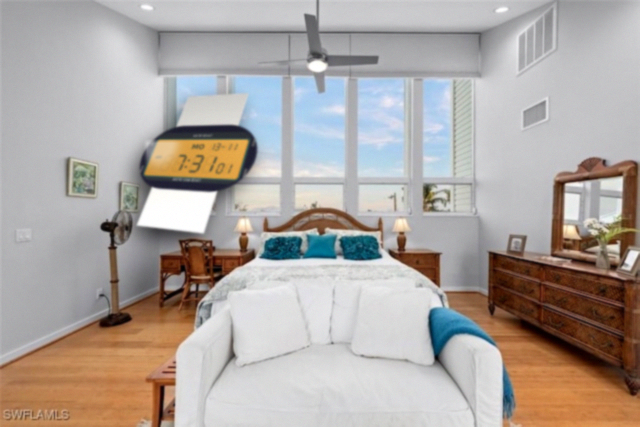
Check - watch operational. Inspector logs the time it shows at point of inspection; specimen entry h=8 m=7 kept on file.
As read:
h=7 m=31
